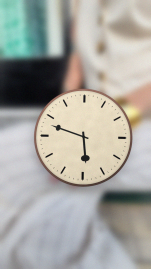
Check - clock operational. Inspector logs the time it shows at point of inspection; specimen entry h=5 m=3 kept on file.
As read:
h=5 m=48
